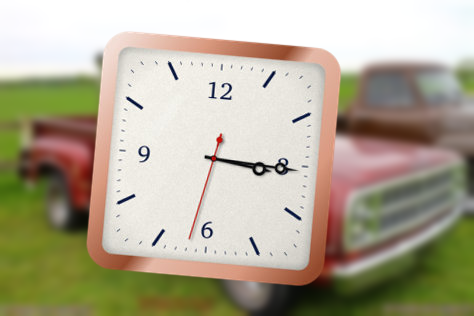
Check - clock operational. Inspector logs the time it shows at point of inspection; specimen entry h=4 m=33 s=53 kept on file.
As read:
h=3 m=15 s=32
